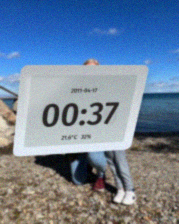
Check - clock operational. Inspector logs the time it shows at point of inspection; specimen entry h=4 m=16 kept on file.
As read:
h=0 m=37
